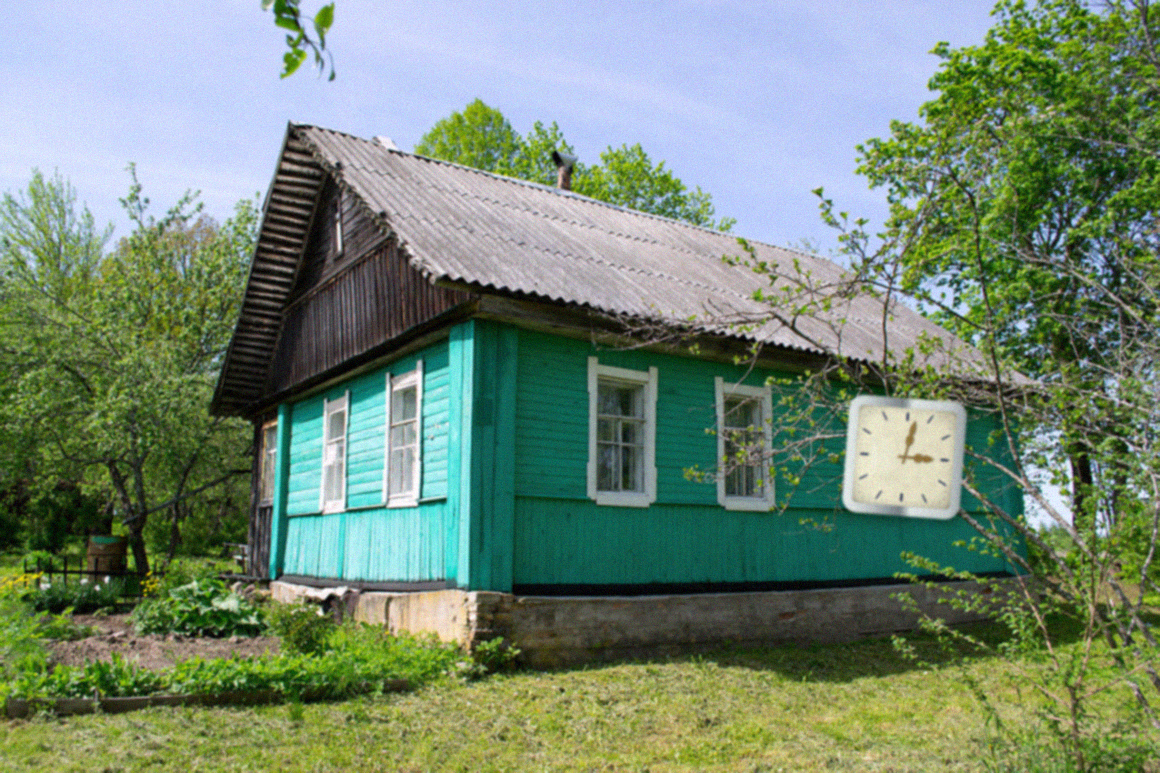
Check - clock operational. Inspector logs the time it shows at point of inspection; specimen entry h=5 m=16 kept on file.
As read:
h=3 m=2
